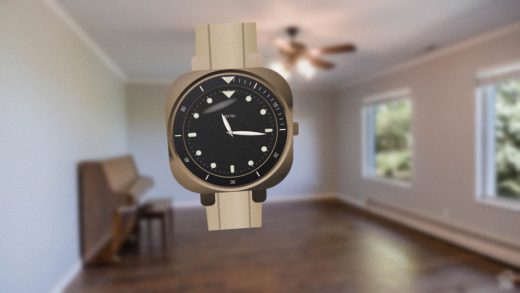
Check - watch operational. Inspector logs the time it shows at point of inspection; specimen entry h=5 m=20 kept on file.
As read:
h=11 m=16
